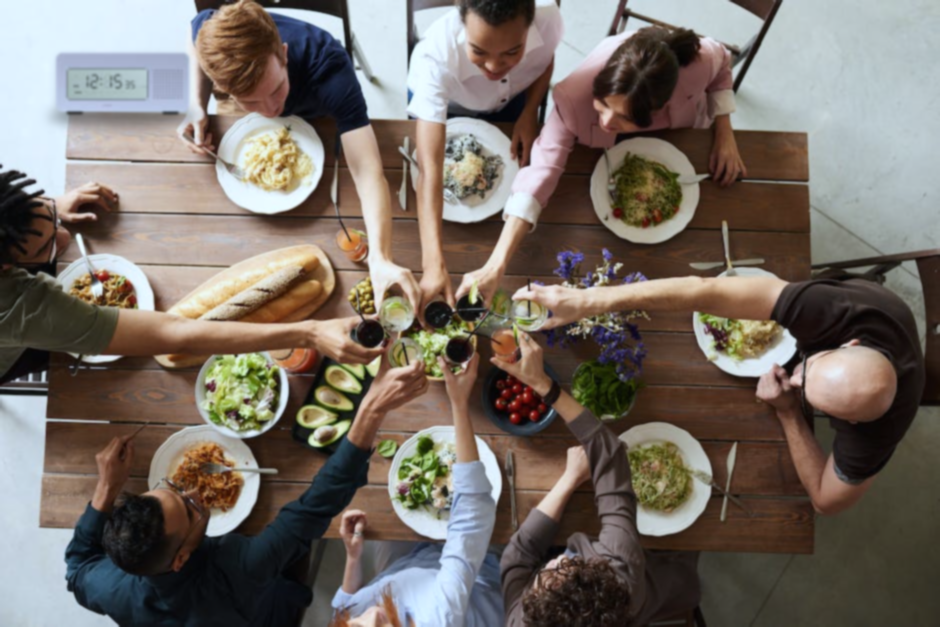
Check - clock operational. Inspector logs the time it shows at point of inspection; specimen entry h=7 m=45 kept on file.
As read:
h=12 m=15
